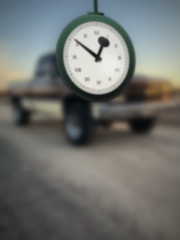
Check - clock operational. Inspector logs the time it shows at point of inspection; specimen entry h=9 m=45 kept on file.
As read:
h=12 m=51
